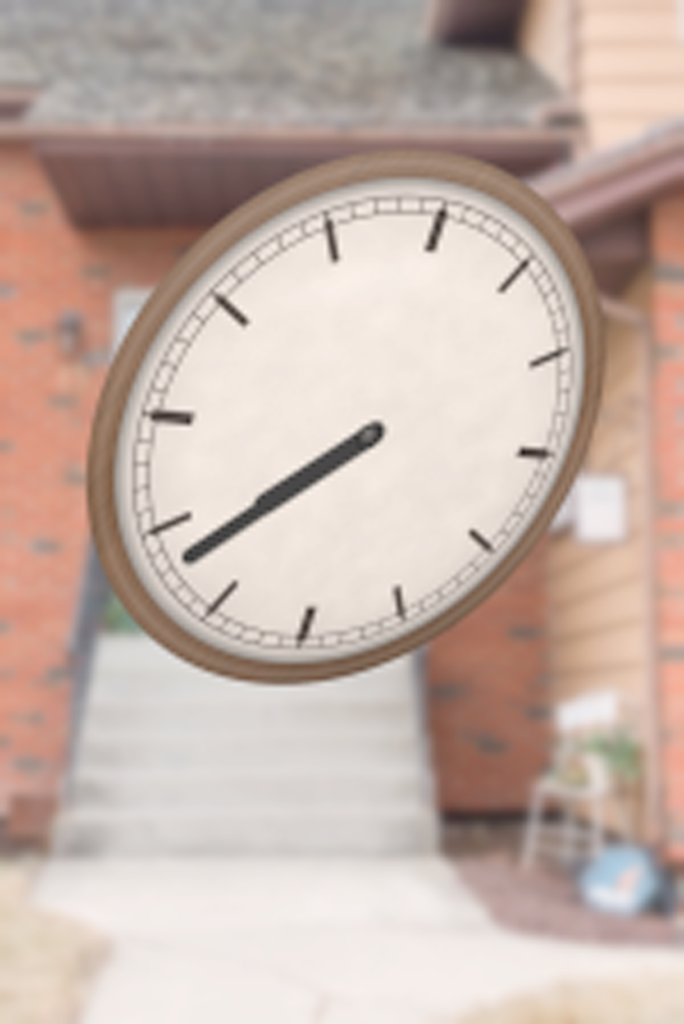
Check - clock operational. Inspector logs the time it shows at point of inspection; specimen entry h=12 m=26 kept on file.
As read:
h=7 m=38
